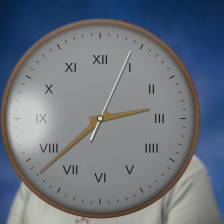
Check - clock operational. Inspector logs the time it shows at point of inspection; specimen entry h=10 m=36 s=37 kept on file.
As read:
h=2 m=38 s=4
